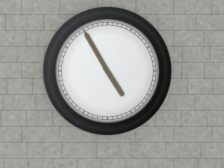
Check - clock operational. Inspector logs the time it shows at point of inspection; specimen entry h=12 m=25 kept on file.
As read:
h=4 m=55
